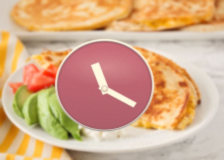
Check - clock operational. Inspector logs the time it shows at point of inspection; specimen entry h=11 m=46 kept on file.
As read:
h=11 m=20
